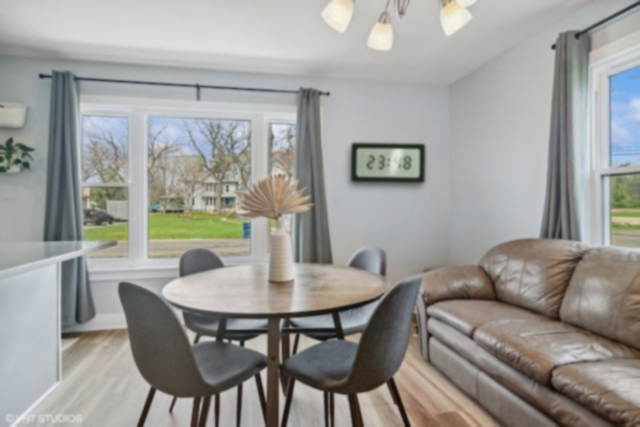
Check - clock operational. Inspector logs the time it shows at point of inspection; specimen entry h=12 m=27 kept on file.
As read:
h=23 m=48
